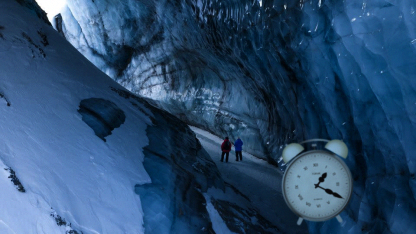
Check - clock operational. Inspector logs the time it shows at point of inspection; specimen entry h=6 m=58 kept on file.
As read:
h=1 m=20
